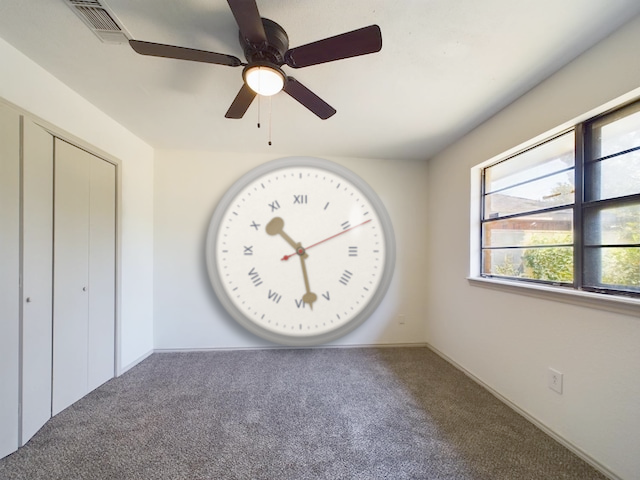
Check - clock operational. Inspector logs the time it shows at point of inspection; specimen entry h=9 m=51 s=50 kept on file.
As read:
h=10 m=28 s=11
